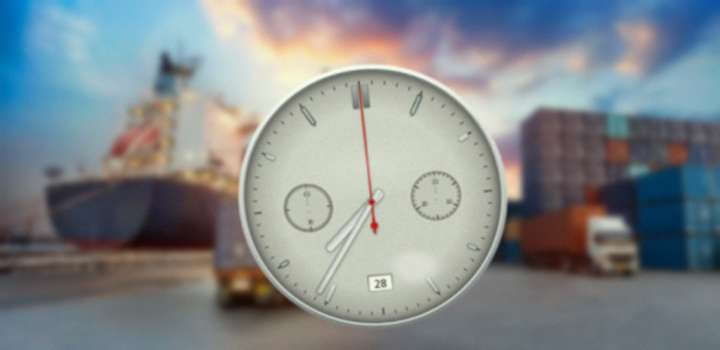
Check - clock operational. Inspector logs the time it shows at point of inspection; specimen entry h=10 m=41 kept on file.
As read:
h=7 m=36
